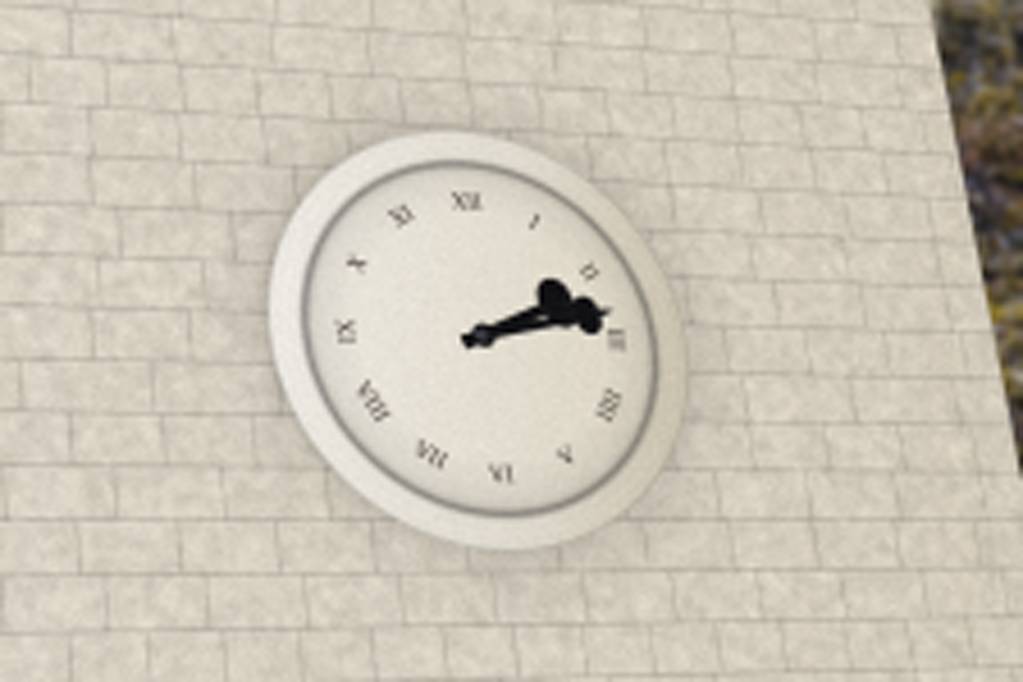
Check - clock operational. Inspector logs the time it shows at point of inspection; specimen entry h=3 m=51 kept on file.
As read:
h=2 m=13
